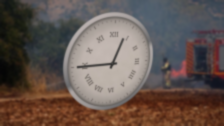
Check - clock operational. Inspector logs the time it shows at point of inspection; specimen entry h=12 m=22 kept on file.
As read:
h=12 m=45
